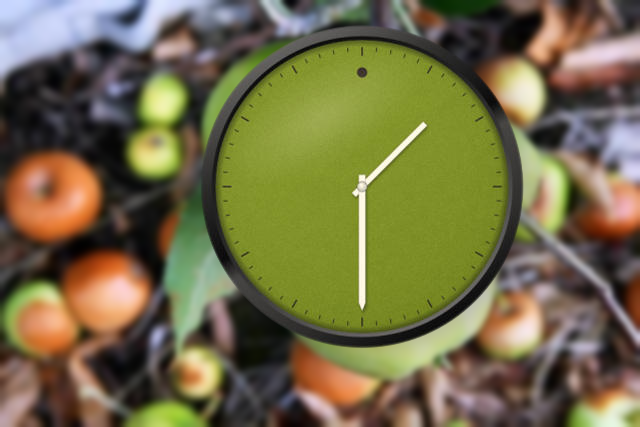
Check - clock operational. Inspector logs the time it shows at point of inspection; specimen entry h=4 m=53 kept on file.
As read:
h=1 m=30
